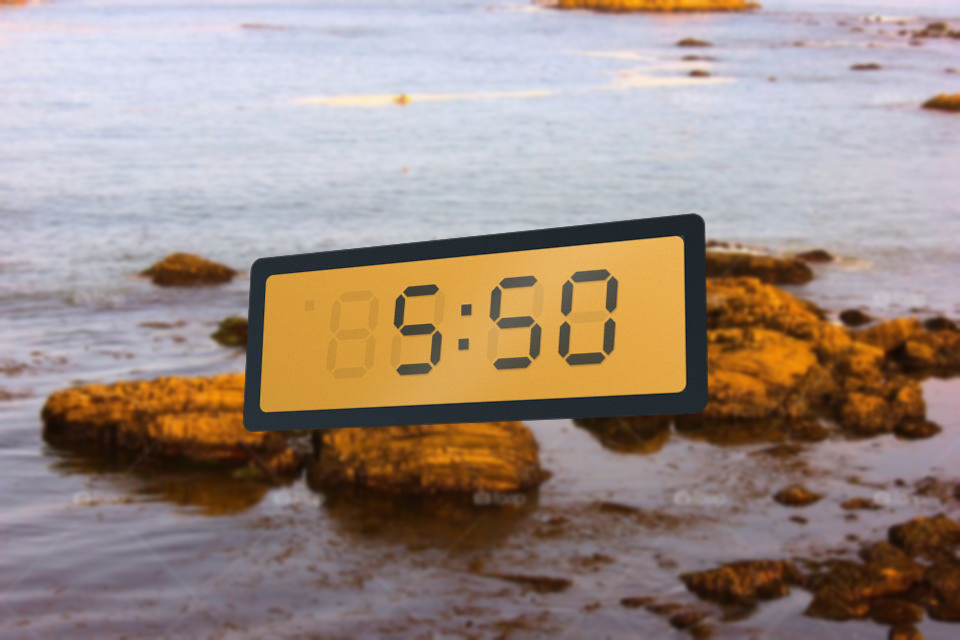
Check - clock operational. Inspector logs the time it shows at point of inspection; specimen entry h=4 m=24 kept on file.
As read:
h=5 m=50
